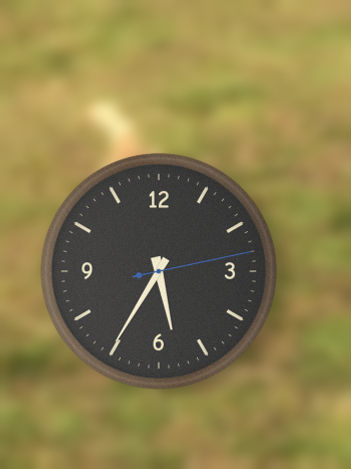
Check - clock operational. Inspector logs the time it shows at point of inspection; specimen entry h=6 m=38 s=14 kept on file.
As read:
h=5 m=35 s=13
